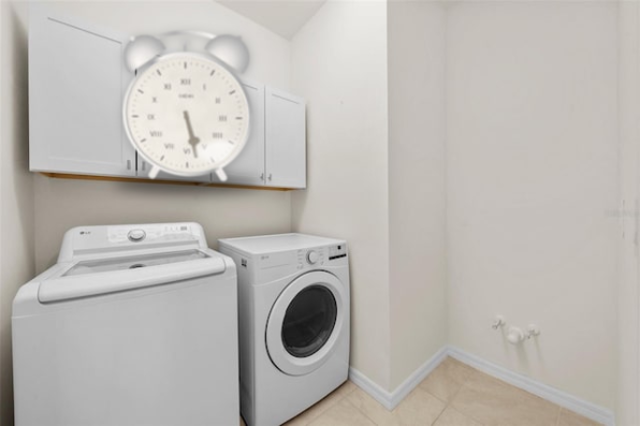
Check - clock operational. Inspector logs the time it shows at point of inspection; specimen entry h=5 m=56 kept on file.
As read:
h=5 m=28
